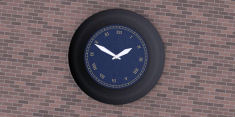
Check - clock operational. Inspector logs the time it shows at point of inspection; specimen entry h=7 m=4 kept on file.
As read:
h=1 m=49
